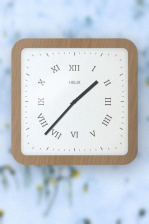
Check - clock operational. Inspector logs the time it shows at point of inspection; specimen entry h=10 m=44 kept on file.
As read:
h=1 m=37
